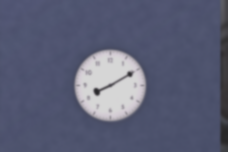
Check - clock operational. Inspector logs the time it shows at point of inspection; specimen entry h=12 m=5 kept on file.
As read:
h=8 m=10
